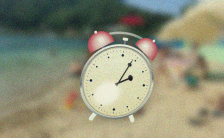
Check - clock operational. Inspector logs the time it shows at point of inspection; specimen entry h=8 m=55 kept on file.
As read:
h=2 m=4
